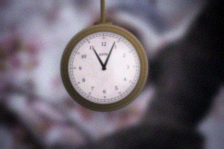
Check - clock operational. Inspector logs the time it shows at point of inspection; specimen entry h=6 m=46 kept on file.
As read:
h=11 m=4
